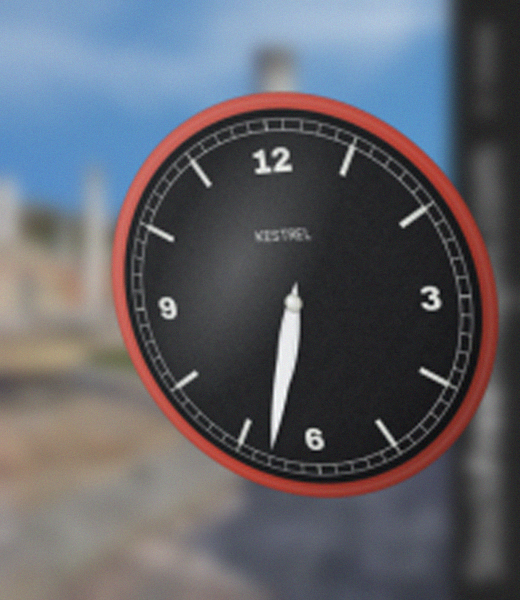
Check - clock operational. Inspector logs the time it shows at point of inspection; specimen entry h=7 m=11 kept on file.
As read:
h=6 m=33
